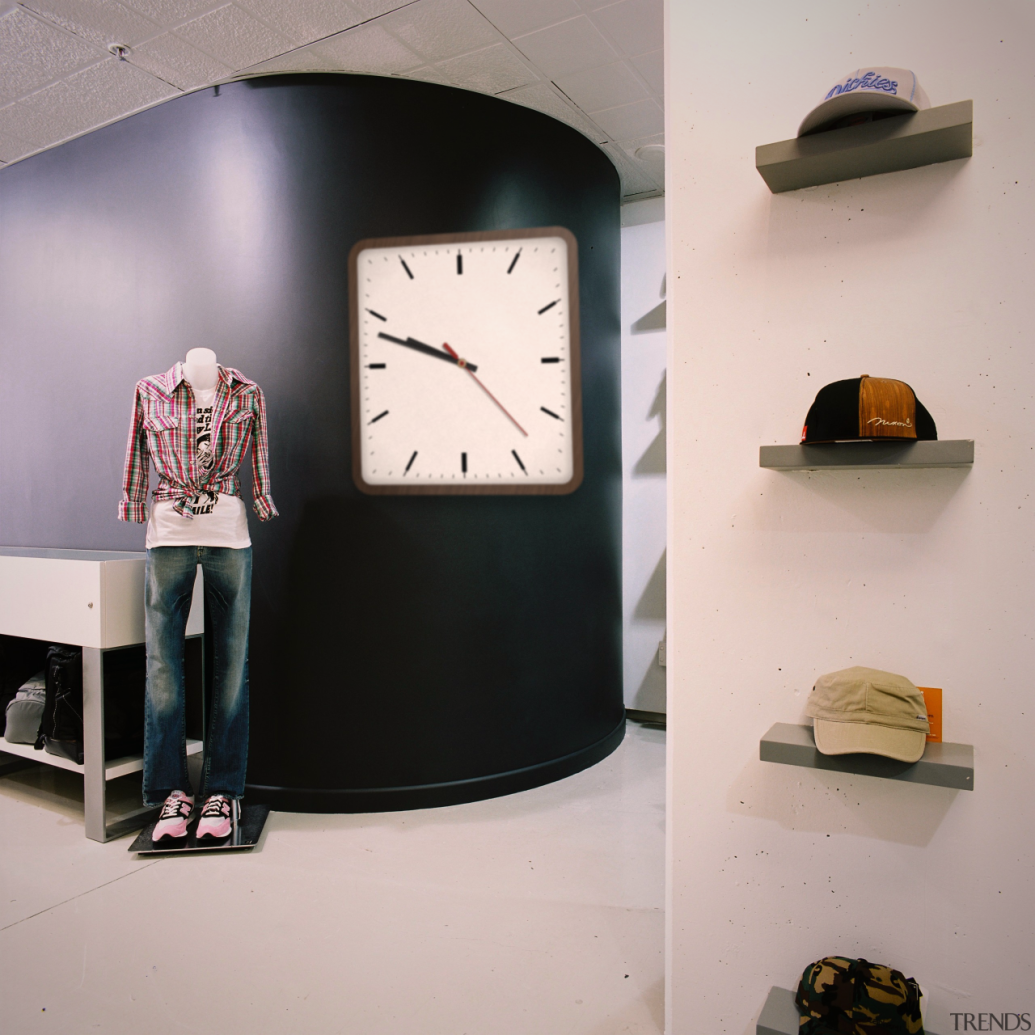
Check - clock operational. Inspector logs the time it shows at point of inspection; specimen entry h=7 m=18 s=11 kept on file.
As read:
h=9 m=48 s=23
